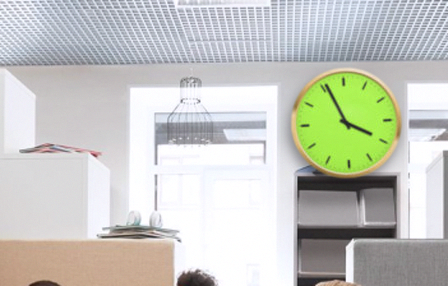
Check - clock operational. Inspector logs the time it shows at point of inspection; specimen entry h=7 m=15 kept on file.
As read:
h=3 m=56
